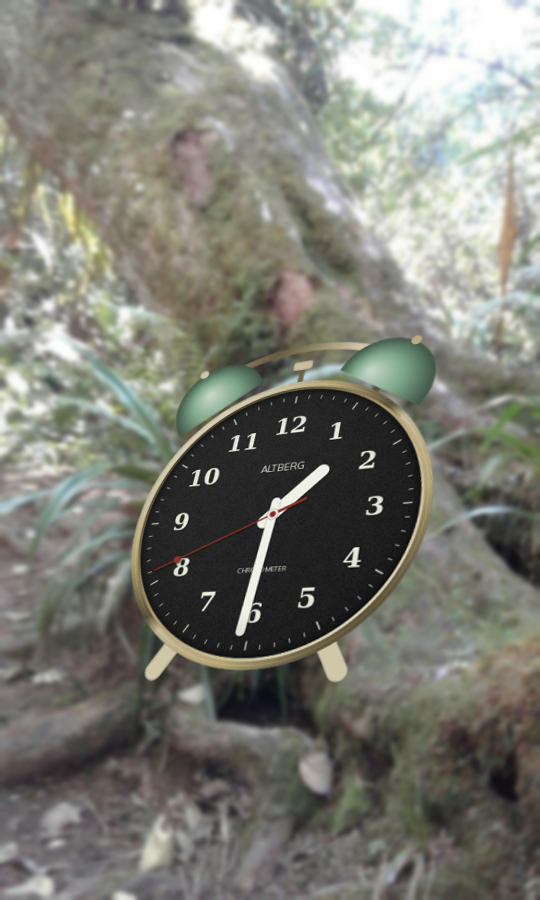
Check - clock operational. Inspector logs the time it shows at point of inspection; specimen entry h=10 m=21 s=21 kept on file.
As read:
h=1 m=30 s=41
